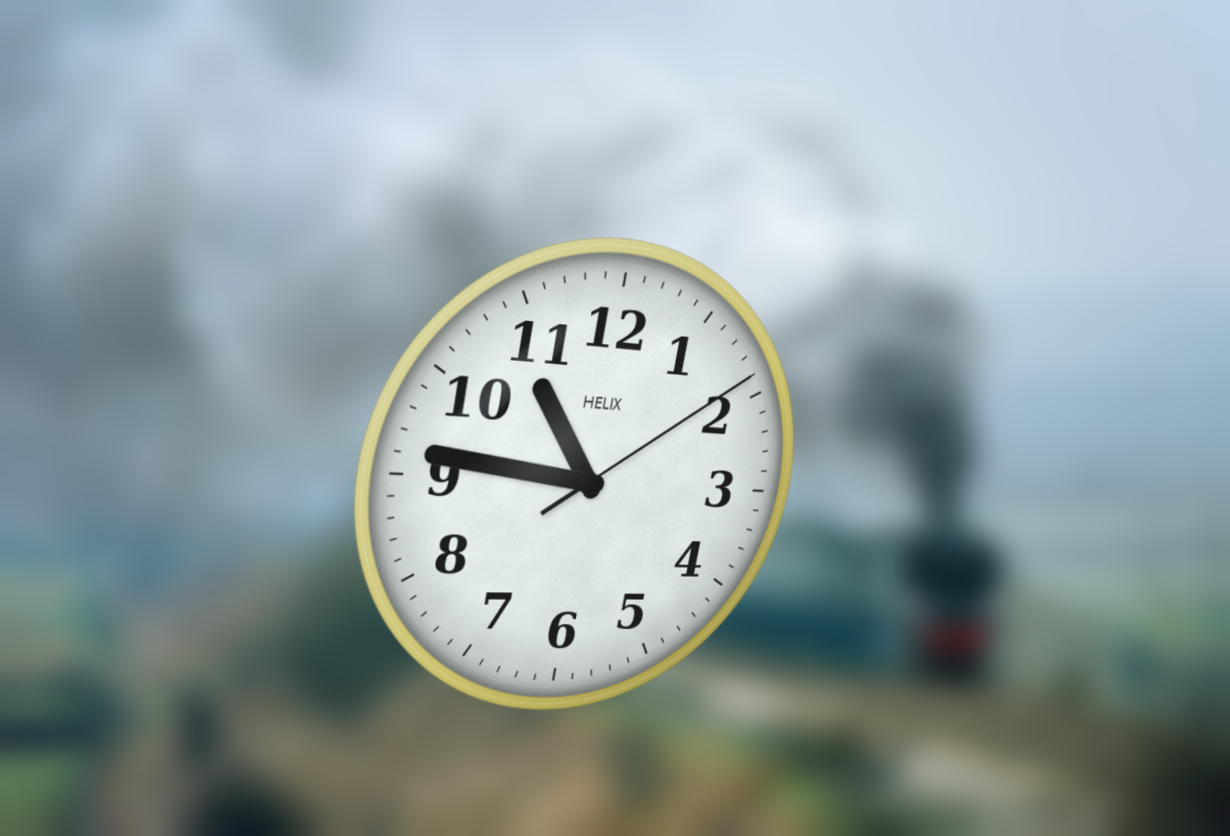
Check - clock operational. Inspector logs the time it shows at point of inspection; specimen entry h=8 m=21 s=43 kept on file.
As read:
h=10 m=46 s=9
